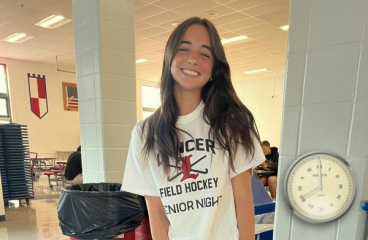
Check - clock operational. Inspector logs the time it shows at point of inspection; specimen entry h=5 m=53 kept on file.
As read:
h=8 m=0
